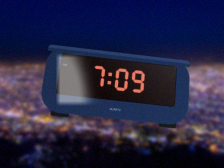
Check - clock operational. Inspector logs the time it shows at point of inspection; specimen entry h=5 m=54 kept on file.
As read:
h=7 m=9
